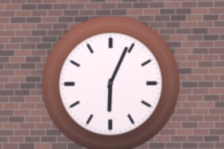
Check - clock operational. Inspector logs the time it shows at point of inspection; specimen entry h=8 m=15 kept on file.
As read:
h=6 m=4
